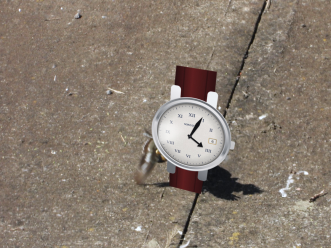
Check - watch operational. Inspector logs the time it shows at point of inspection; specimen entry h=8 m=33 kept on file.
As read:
h=4 m=4
